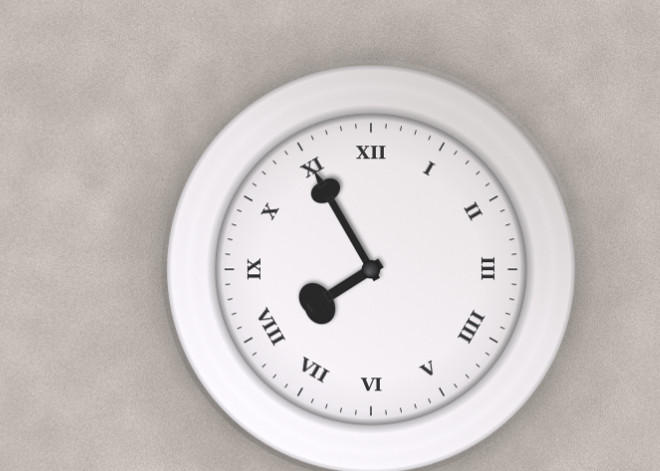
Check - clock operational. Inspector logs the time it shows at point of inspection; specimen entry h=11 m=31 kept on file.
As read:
h=7 m=55
